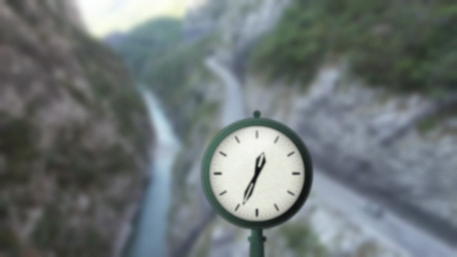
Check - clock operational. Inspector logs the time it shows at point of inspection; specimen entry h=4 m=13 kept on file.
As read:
h=12 m=34
